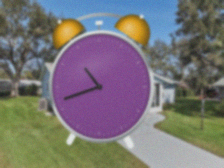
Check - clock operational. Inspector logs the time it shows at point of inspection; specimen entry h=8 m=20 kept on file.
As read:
h=10 m=42
